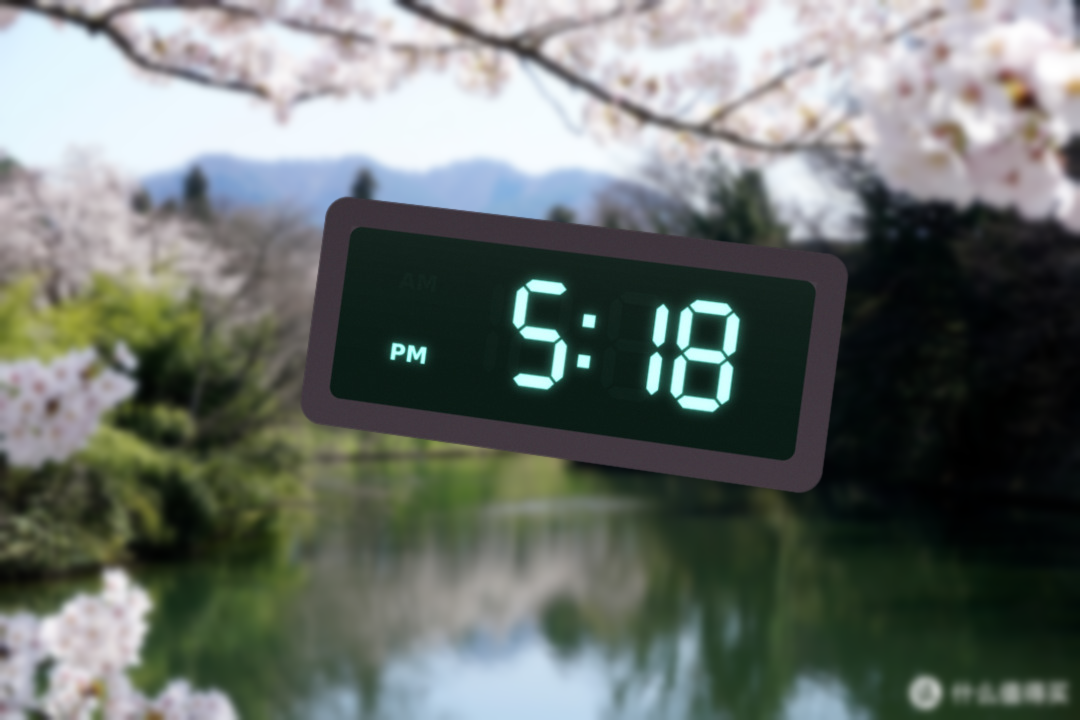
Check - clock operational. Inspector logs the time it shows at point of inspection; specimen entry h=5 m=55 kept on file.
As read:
h=5 m=18
